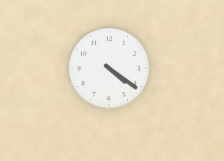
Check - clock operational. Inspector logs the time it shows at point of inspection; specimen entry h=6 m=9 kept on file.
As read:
h=4 m=21
